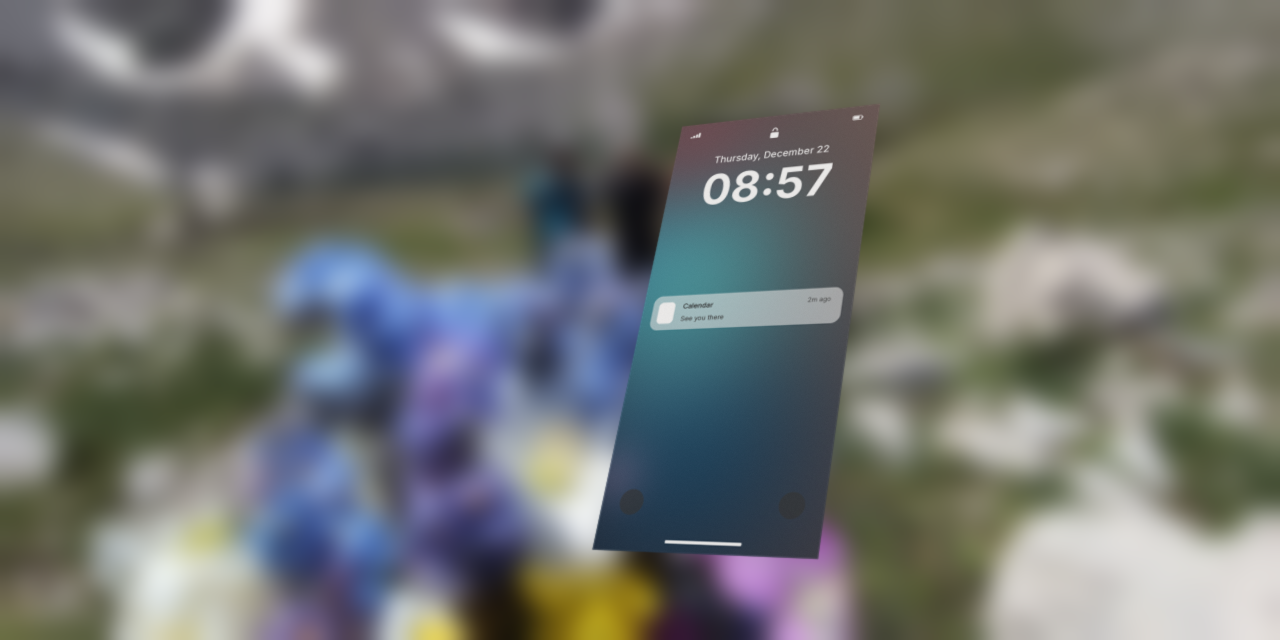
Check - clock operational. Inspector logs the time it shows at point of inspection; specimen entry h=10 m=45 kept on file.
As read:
h=8 m=57
